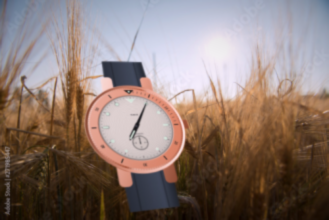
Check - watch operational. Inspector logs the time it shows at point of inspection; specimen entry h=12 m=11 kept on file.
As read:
h=7 m=5
